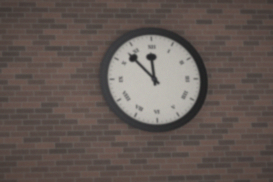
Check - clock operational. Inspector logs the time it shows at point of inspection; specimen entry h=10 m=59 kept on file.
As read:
h=11 m=53
